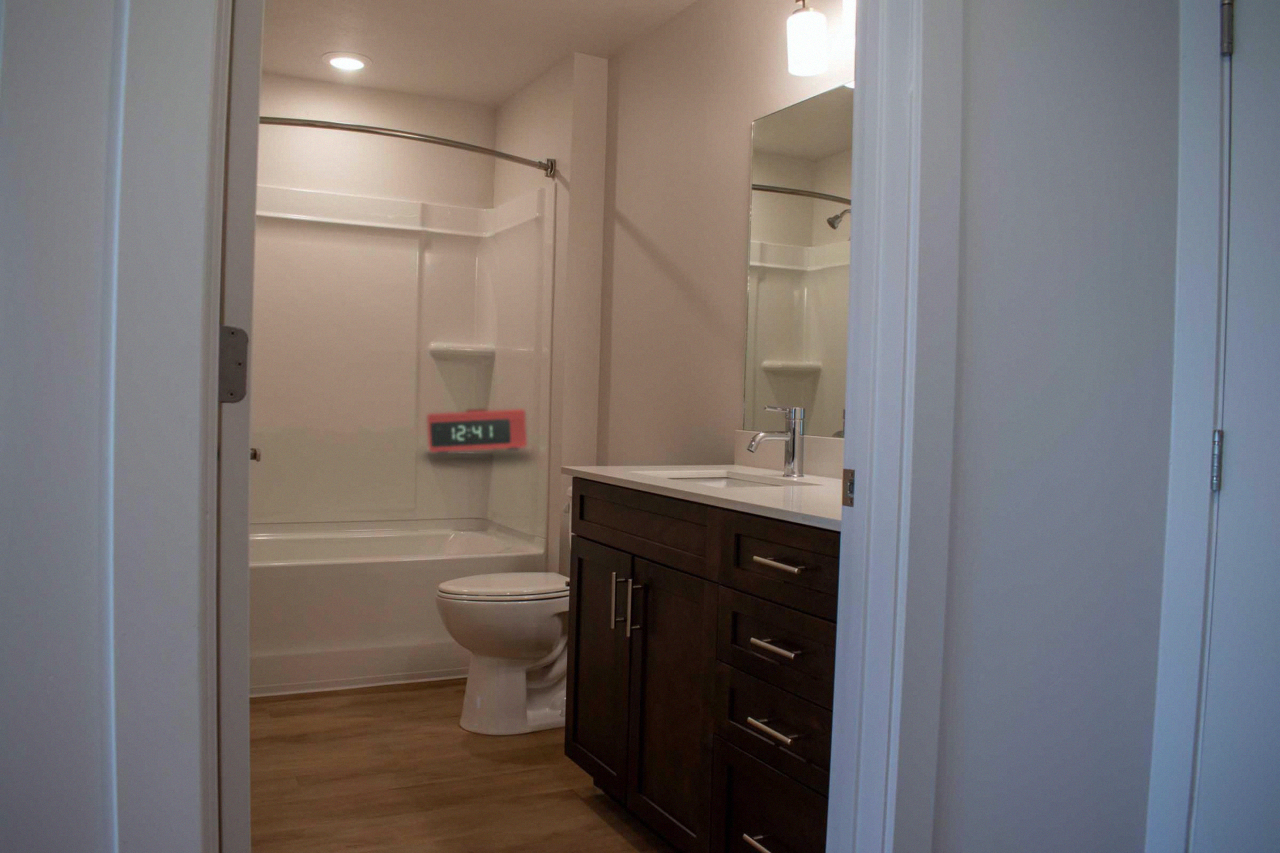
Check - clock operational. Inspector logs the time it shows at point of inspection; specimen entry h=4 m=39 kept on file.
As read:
h=12 m=41
